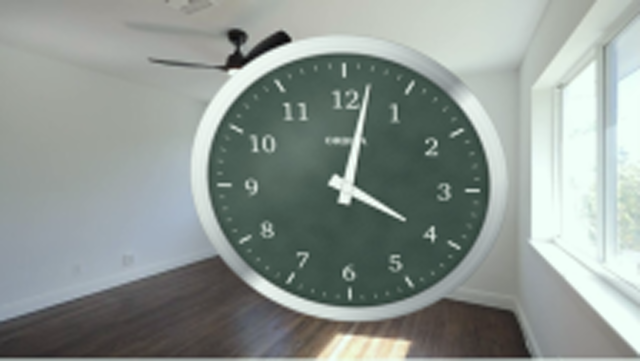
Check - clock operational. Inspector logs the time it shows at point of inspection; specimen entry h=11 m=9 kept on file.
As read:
h=4 m=2
